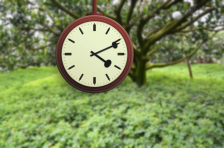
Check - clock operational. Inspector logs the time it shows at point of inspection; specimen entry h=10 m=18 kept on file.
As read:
h=4 m=11
